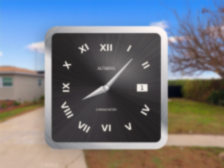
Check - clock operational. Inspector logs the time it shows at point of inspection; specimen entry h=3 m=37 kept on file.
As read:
h=8 m=7
